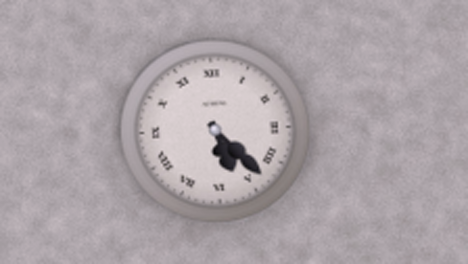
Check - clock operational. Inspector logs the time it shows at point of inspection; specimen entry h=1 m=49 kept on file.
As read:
h=5 m=23
